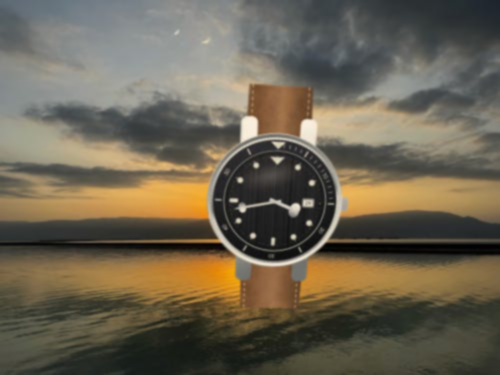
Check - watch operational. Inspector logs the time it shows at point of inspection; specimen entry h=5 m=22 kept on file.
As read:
h=3 m=43
